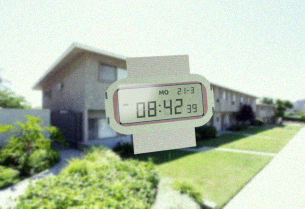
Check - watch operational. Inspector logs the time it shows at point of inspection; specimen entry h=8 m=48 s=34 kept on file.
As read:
h=8 m=42 s=39
